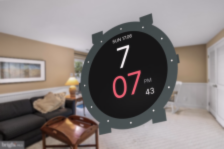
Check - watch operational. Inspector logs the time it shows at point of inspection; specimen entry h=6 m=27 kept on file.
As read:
h=7 m=7
